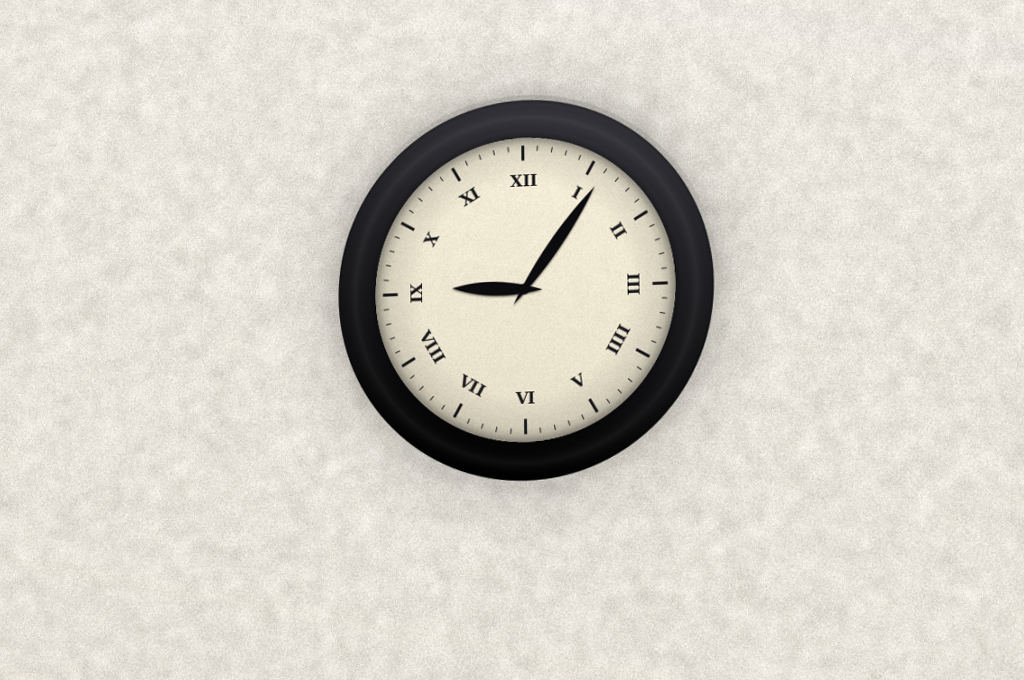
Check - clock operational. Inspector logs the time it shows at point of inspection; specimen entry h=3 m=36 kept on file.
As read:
h=9 m=6
